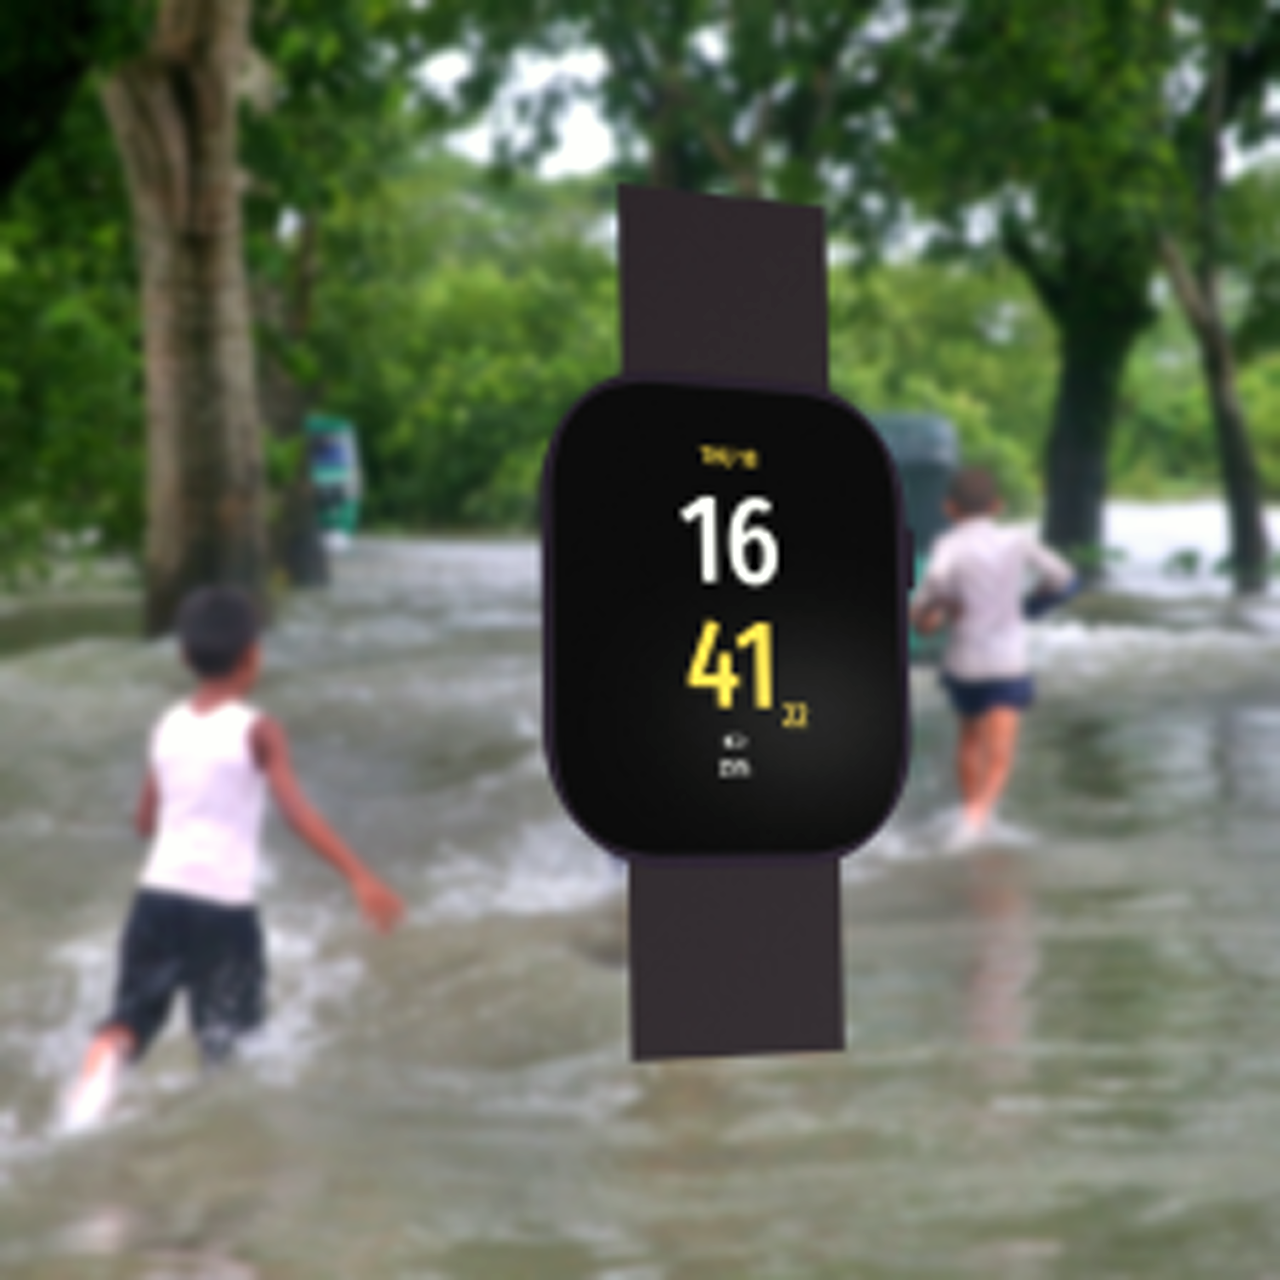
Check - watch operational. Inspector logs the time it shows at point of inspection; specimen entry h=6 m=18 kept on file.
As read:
h=16 m=41
